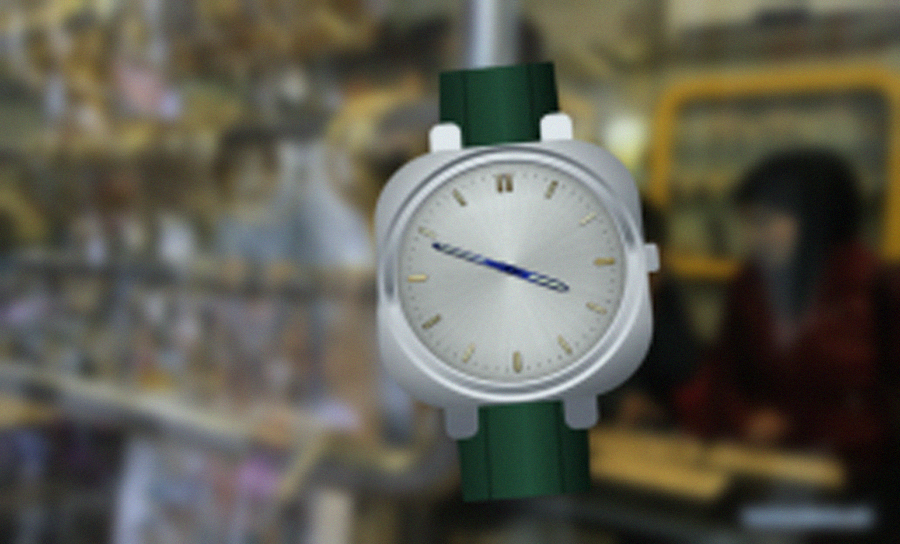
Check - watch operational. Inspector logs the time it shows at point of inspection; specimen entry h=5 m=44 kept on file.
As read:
h=3 m=49
